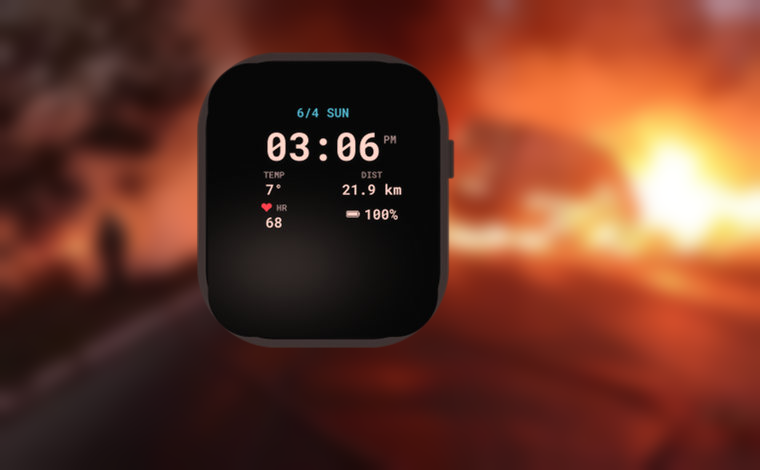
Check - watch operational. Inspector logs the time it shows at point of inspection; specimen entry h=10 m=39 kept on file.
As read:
h=3 m=6
